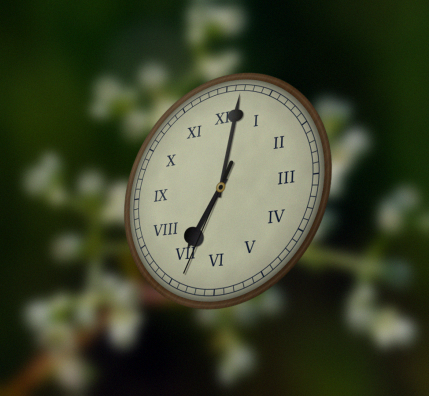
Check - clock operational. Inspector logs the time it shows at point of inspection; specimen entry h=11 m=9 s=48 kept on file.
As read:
h=7 m=1 s=34
